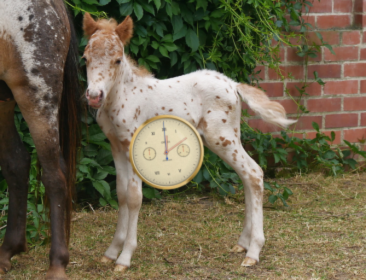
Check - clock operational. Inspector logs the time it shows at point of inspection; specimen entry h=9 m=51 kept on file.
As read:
h=12 m=10
